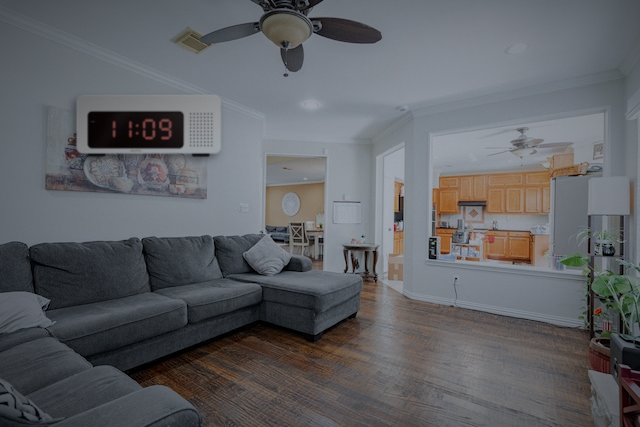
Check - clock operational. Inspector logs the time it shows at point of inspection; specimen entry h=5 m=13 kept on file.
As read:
h=11 m=9
